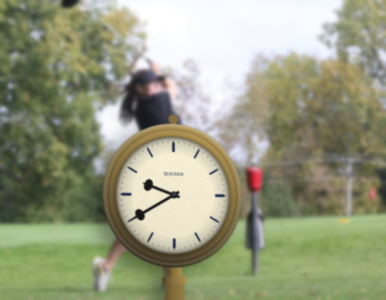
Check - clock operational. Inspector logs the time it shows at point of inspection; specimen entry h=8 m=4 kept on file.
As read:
h=9 m=40
